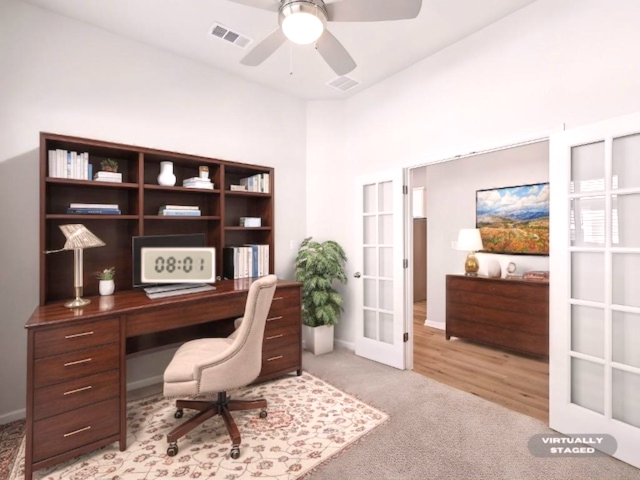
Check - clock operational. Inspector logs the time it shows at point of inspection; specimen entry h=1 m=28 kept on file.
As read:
h=8 m=1
